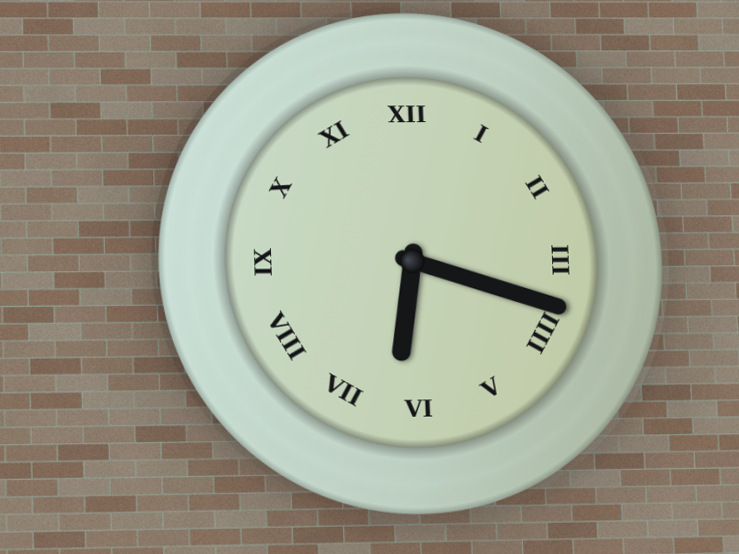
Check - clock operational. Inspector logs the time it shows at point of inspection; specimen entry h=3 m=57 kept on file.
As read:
h=6 m=18
